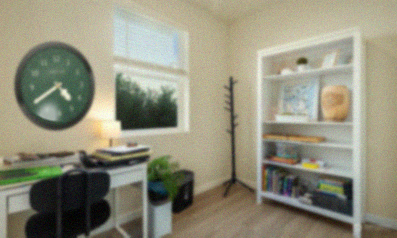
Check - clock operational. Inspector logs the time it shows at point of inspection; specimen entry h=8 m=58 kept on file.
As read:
h=4 m=40
